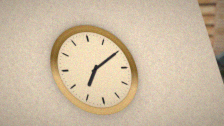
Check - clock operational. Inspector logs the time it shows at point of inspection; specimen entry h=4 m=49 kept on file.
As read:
h=7 m=10
